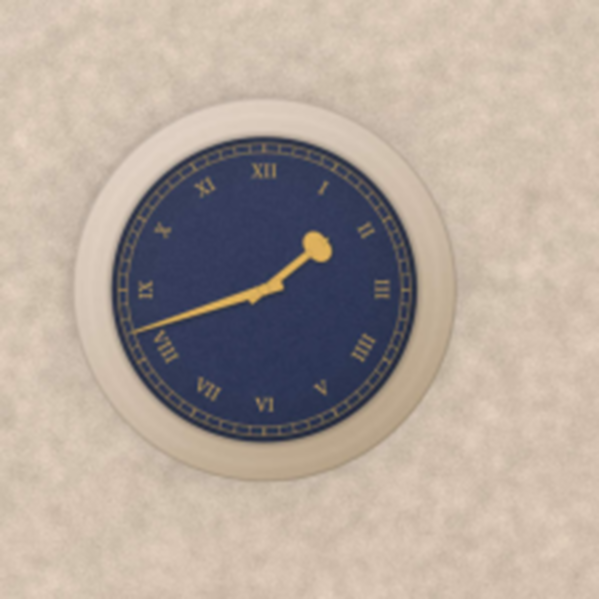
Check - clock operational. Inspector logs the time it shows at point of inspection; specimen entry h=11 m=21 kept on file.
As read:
h=1 m=42
